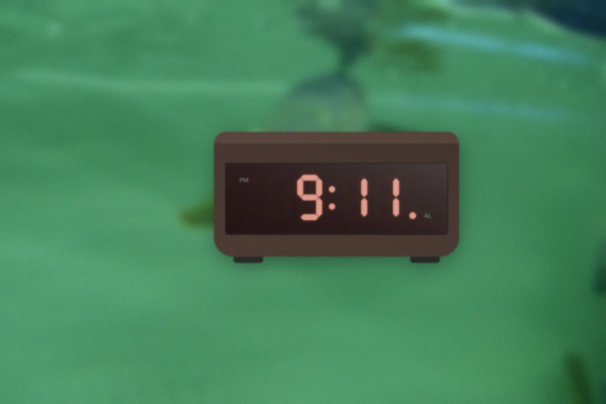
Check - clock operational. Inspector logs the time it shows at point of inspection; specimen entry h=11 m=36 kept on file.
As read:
h=9 m=11
